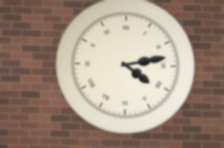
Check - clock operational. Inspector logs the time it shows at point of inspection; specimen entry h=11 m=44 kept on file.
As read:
h=4 m=13
